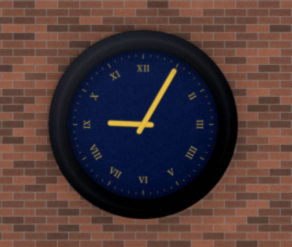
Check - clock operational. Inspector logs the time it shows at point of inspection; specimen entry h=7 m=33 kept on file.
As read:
h=9 m=5
